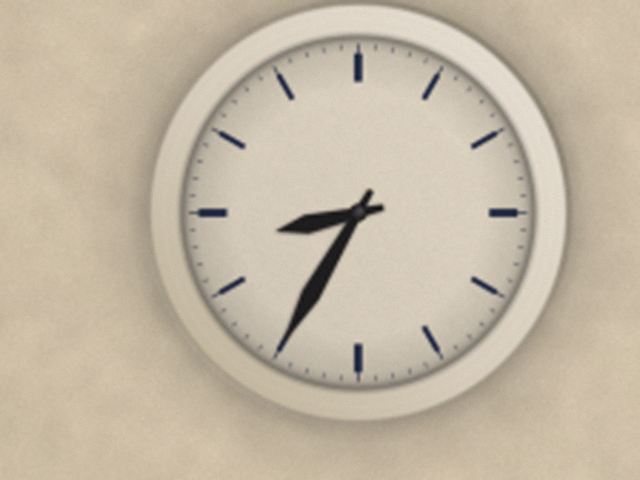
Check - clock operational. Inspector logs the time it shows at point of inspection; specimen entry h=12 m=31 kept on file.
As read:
h=8 m=35
